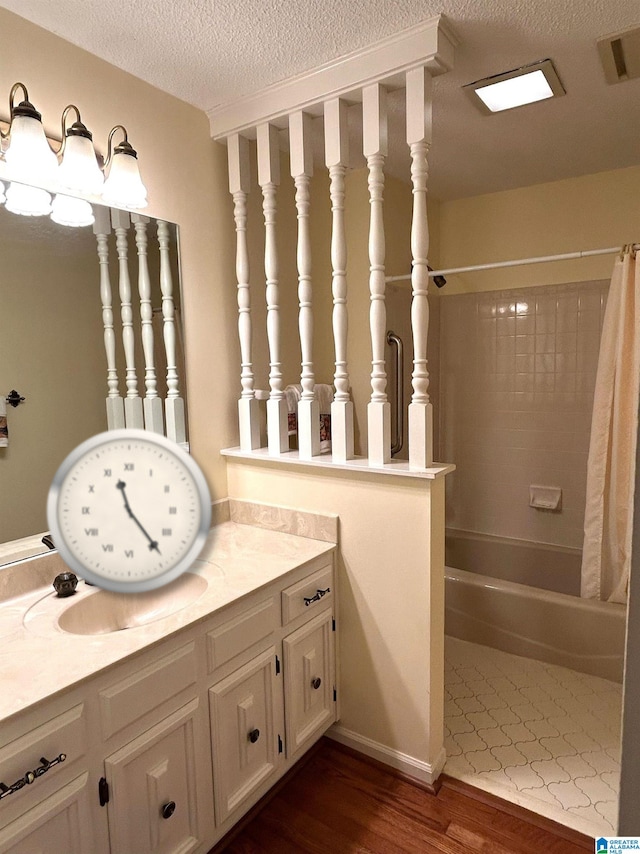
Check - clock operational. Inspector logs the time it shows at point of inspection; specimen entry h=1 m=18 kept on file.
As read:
h=11 m=24
